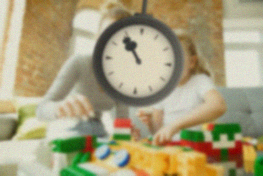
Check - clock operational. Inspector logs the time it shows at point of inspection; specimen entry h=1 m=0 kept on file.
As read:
h=10 m=54
